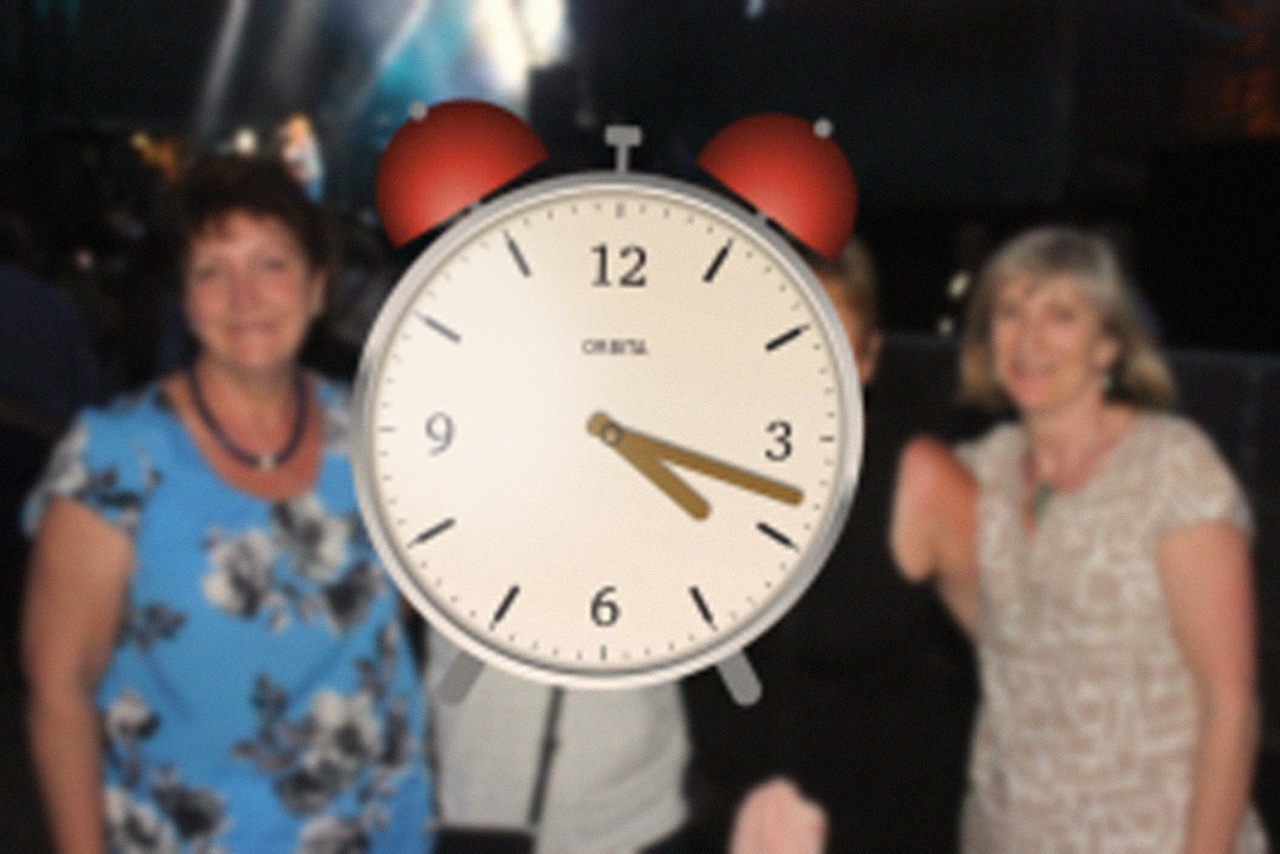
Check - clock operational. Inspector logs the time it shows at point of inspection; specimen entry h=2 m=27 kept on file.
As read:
h=4 m=18
